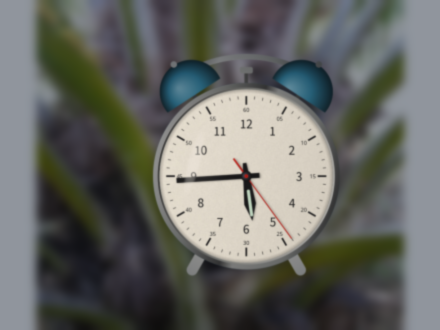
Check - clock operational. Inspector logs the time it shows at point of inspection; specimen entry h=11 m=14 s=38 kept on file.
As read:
h=5 m=44 s=24
